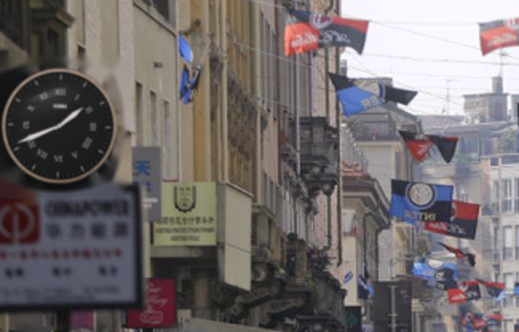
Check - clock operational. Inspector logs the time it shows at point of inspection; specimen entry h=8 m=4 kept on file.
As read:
h=1 m=41
